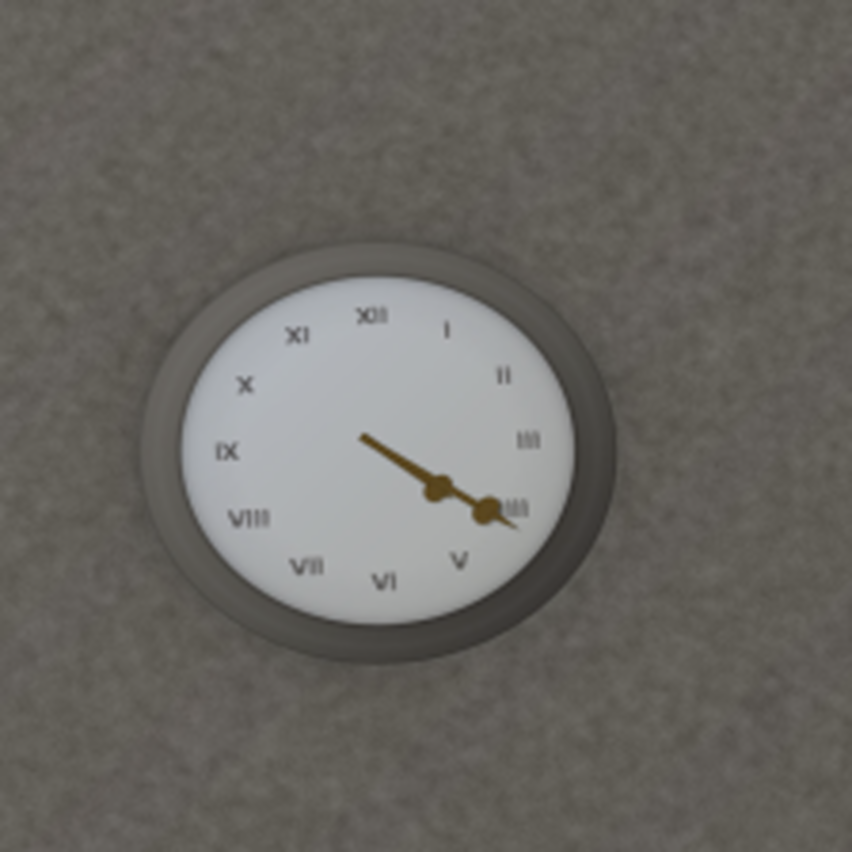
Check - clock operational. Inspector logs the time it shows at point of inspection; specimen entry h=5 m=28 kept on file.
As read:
h=4 m=21
